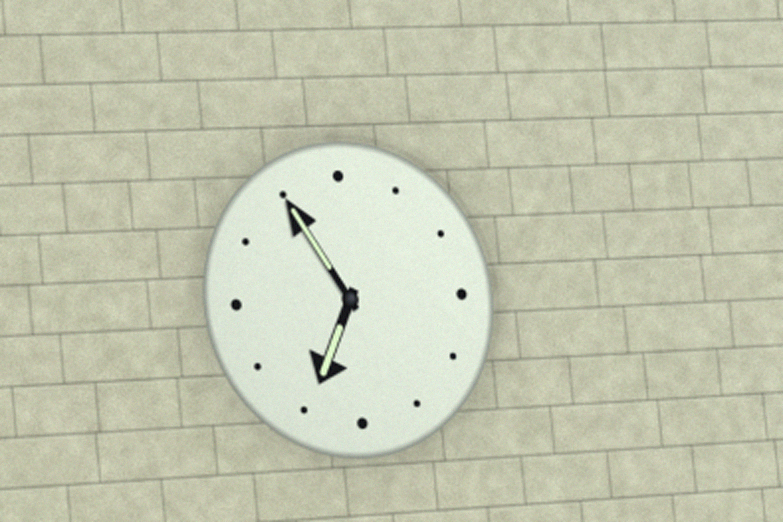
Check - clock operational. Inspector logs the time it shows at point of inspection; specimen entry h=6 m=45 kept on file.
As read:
h=6 m=55
